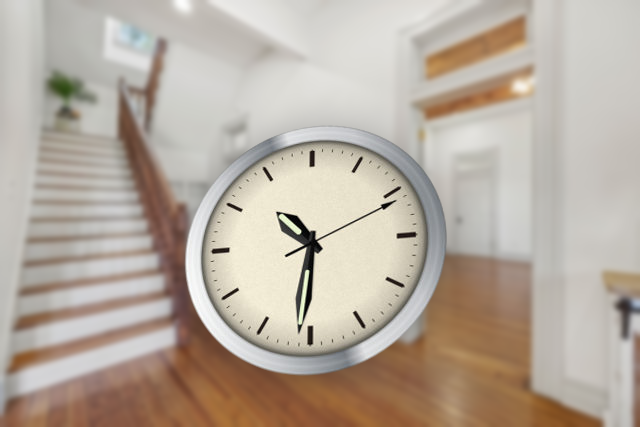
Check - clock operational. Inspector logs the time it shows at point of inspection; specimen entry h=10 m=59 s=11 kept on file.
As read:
h=10 m=31 s=11
